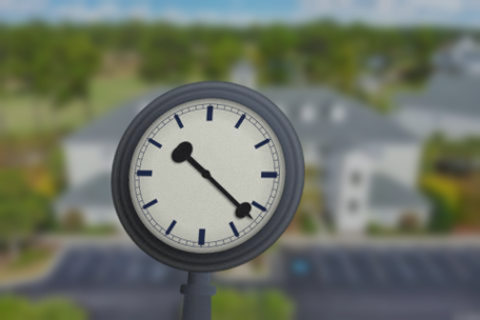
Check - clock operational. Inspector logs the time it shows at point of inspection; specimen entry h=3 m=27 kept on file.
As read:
h=10 m=22
